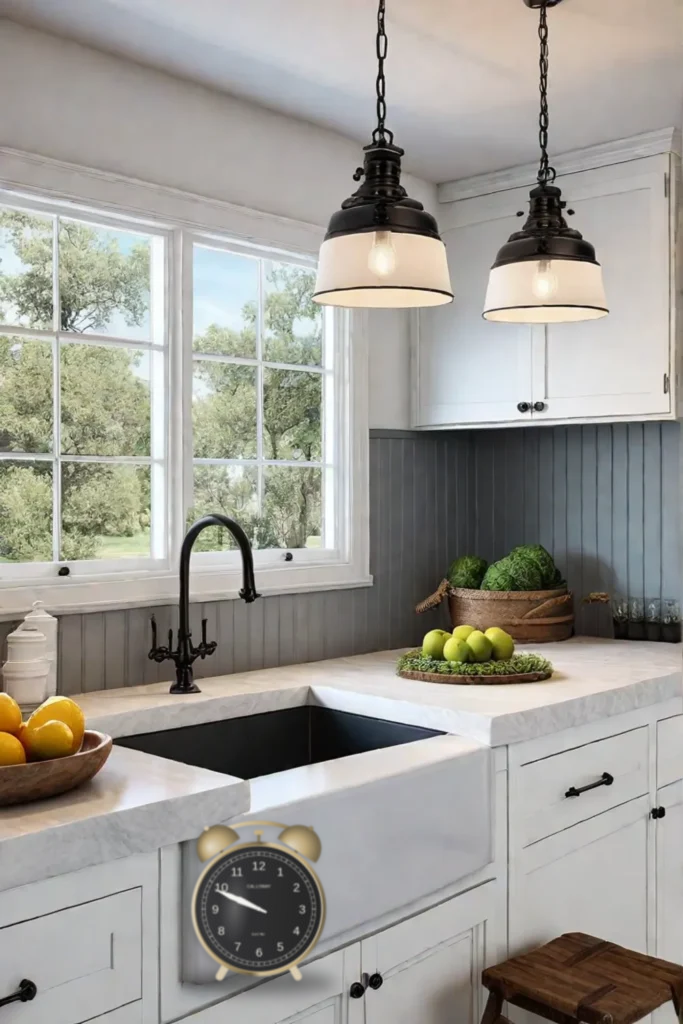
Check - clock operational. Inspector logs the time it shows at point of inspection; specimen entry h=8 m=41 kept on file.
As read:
h=9 m=49
